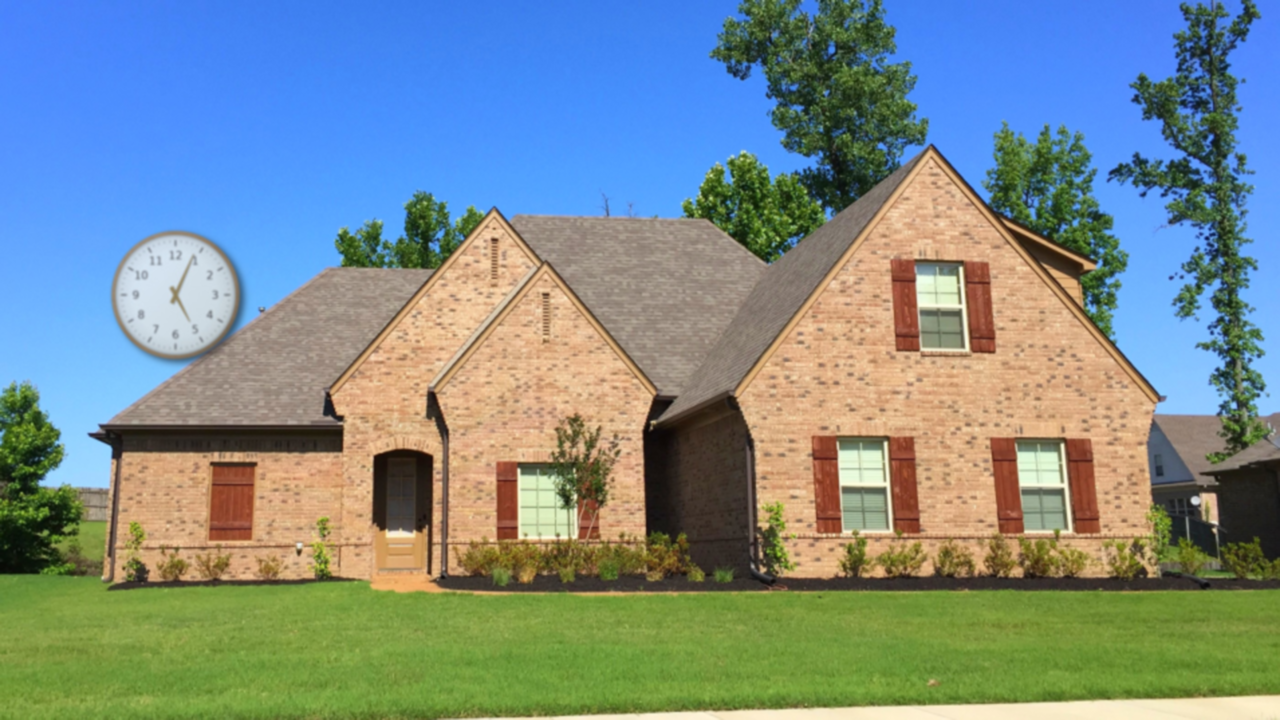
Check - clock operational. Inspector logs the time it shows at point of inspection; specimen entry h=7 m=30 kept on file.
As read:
h=5 m=4
